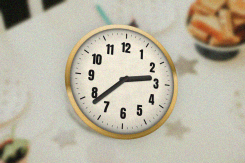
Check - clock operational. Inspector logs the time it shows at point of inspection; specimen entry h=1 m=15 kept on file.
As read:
h=2 m=38
